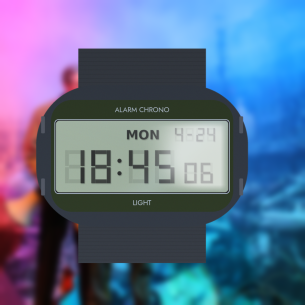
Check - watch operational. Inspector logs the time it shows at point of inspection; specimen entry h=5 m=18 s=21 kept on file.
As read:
h=18 m=45 s=6
